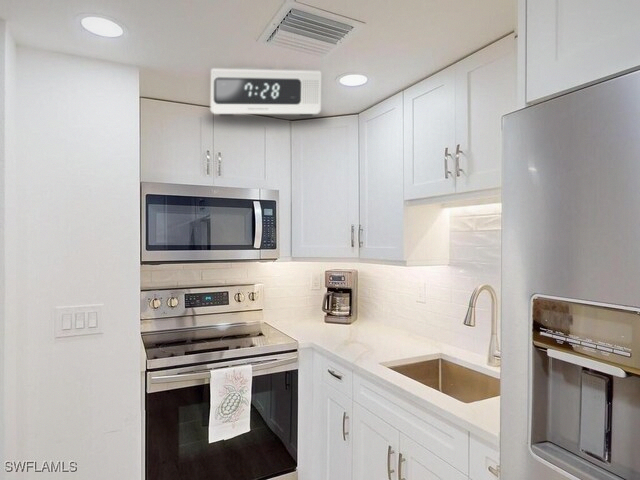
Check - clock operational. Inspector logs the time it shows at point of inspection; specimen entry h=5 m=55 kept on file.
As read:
h=7 m=28
